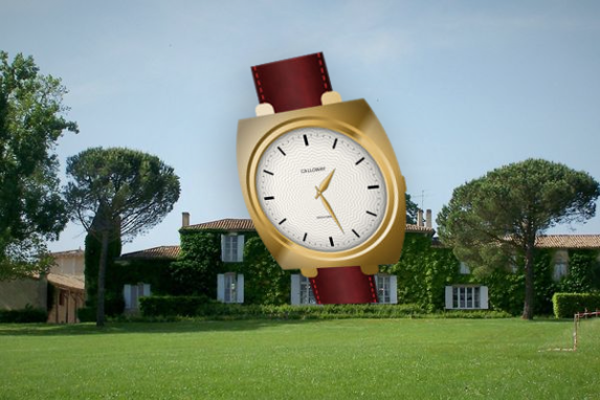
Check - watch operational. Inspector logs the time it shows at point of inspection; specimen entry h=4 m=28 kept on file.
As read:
h=1 m=27
